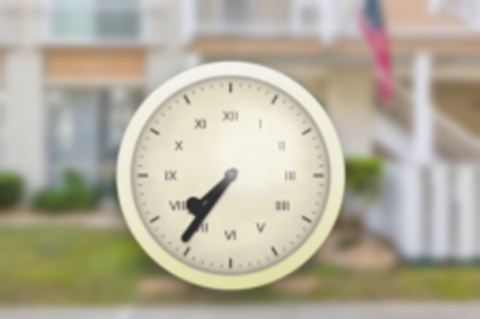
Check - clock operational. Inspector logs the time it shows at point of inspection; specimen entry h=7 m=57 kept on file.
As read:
h=7 m=36
